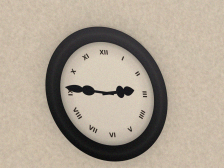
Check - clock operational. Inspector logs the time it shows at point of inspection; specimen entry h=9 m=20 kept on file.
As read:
h=2 m=46
